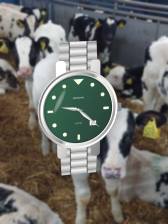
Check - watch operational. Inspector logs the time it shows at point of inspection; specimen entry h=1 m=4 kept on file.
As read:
h=9 m=22
